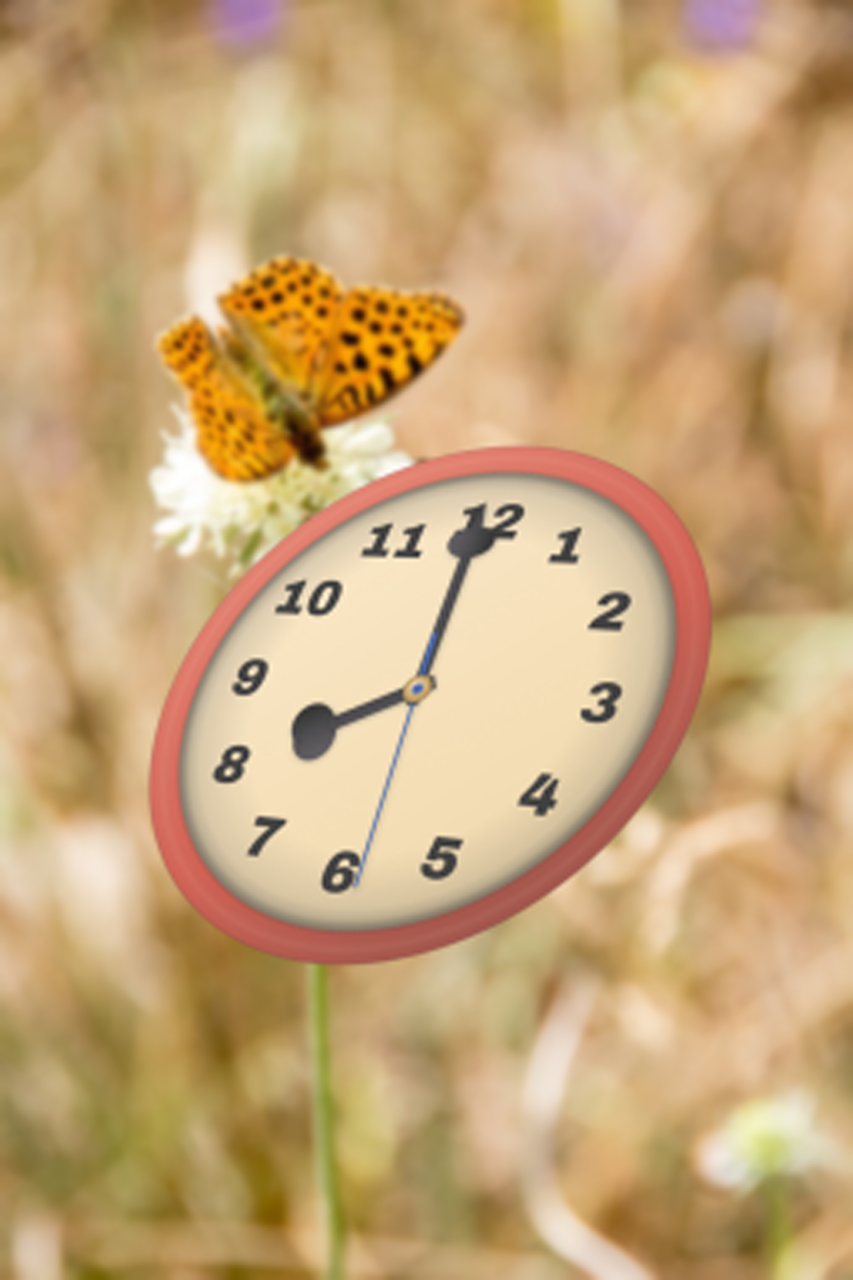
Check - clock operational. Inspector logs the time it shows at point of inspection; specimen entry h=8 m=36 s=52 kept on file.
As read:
h=7 m=59 s=29
